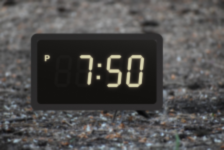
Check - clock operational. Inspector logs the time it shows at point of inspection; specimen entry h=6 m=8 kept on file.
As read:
h=7 m=50
